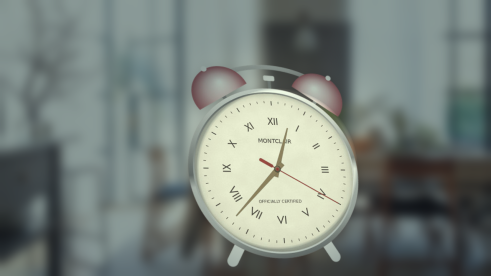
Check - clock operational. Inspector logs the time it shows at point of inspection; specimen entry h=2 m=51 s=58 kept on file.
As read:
h=12 m=37 s=20
